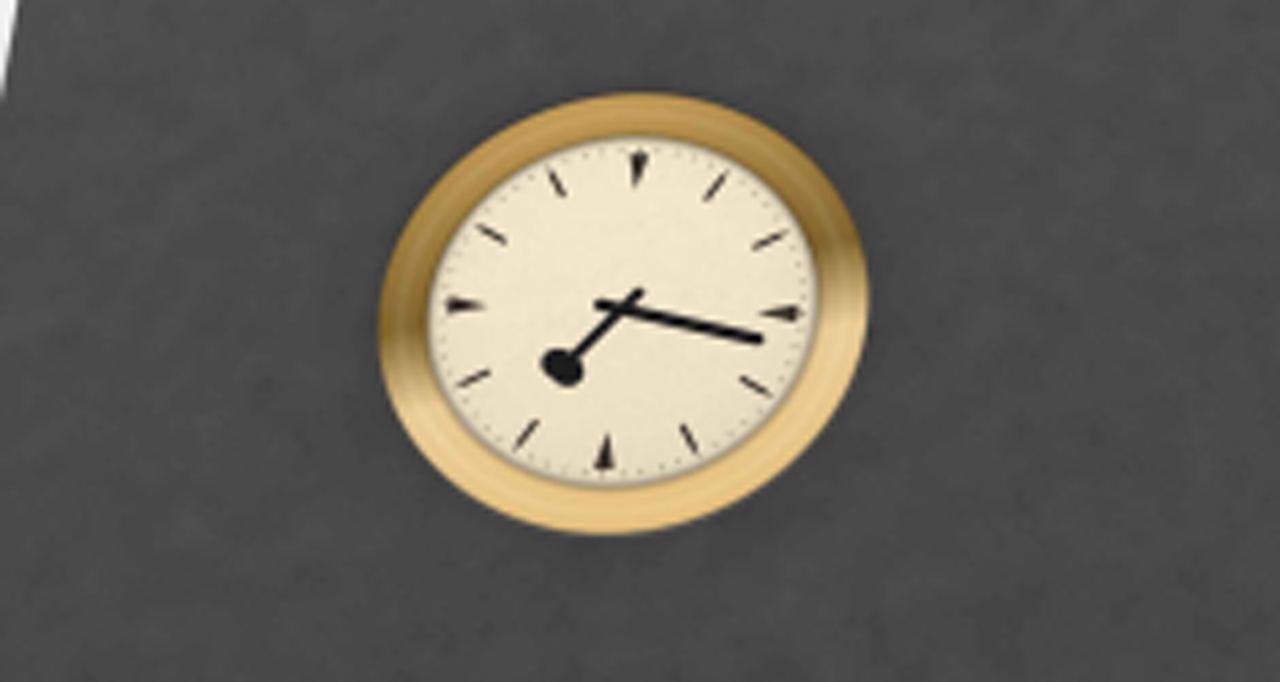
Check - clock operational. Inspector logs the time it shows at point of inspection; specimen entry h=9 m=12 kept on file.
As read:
h=7 m=17
